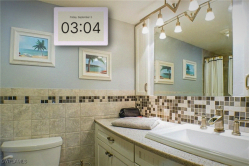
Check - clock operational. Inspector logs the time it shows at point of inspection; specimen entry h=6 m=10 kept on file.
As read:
h=3 m=4
